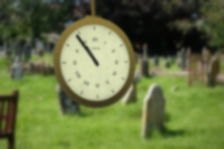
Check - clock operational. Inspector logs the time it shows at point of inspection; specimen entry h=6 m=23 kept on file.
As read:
h=10 m=54
